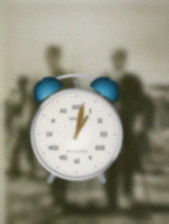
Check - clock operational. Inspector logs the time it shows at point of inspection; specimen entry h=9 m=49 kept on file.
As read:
h=1 m=2
